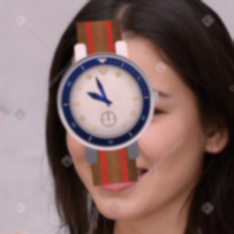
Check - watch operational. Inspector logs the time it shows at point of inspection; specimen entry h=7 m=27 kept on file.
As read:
h=9 m=57
